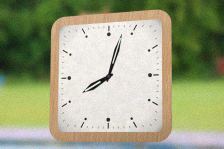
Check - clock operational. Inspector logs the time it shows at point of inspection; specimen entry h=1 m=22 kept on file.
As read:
h=8 m=3
